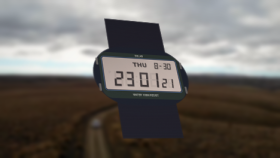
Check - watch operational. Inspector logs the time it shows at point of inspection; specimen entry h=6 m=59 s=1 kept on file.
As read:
h=23 m=1 s=21
